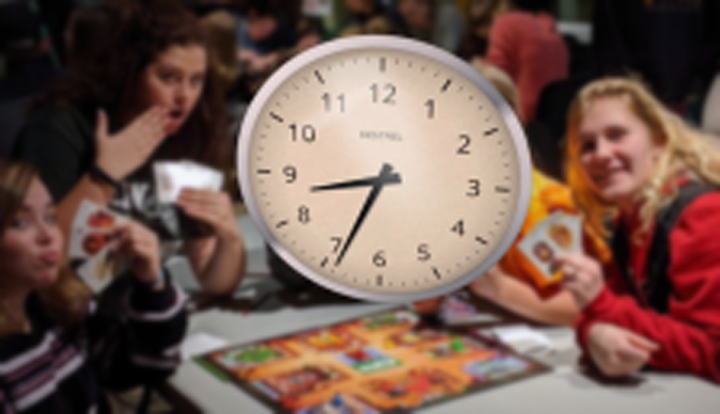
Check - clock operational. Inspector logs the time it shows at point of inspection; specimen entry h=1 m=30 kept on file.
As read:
h=8 m=34
